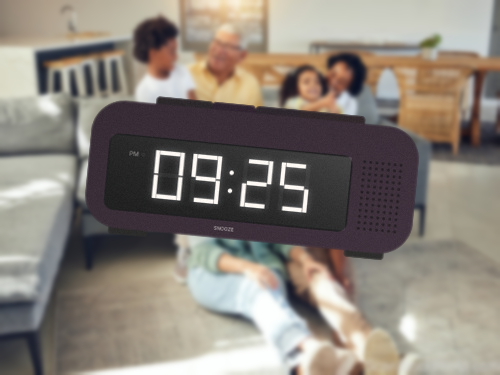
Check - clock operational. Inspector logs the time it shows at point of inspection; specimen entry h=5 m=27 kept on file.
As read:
h=9 m=25
